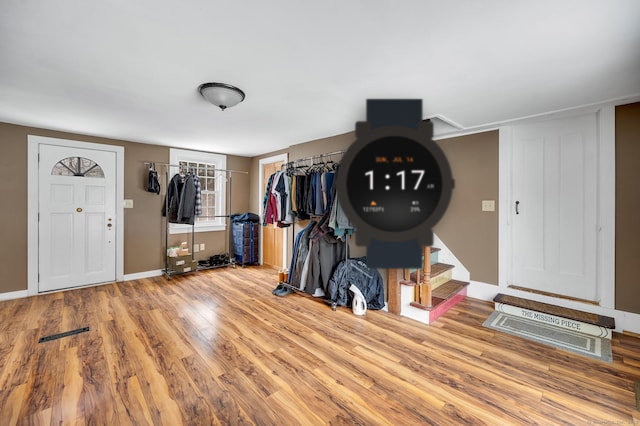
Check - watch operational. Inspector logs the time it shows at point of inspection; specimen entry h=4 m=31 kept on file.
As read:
h=1 m=17
